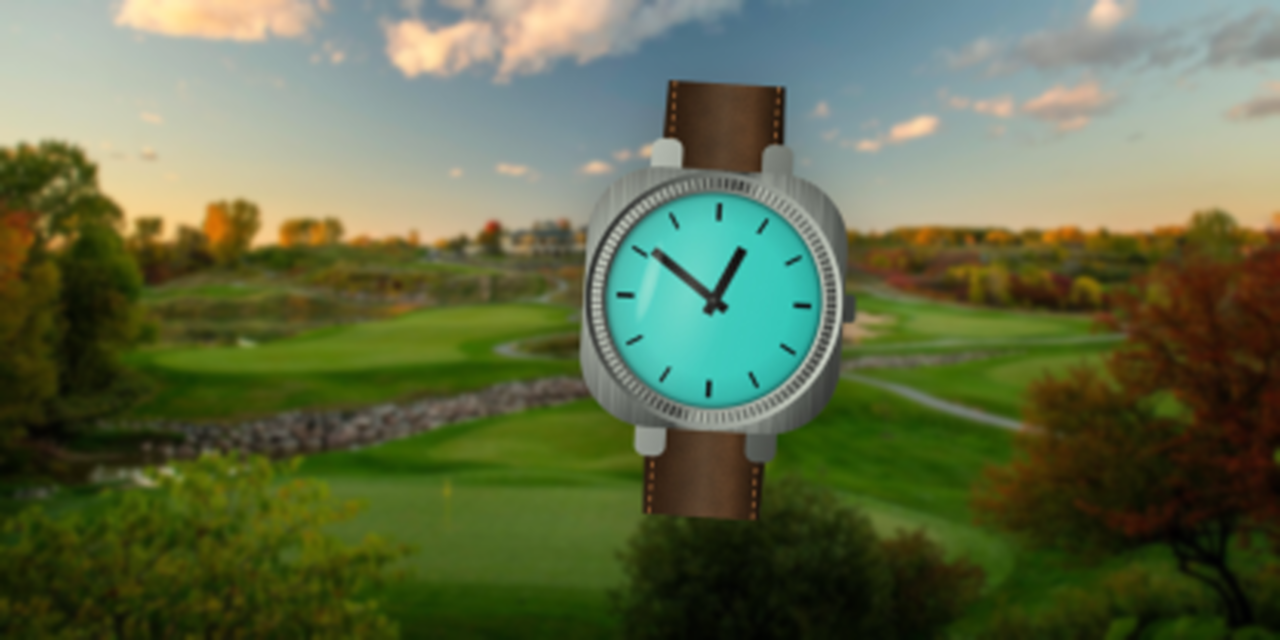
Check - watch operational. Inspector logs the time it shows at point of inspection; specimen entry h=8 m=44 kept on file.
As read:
h=12 m=51
